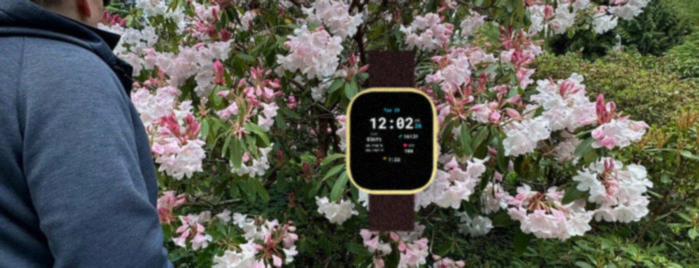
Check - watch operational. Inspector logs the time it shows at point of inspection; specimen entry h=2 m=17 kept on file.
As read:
h=12 m=2
